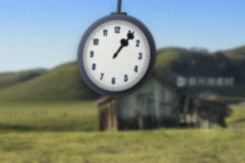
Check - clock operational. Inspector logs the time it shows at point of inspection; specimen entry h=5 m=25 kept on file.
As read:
h=1 m=6
